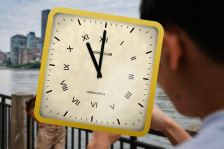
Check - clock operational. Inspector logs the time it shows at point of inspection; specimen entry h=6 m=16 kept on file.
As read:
h=11 m=0
